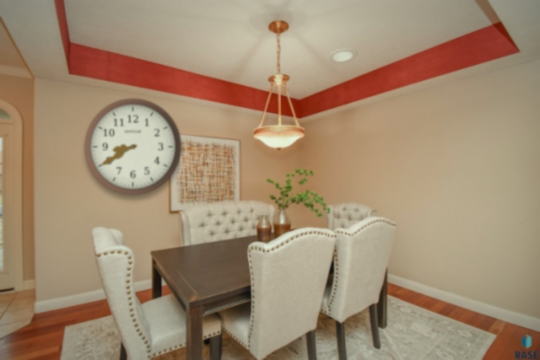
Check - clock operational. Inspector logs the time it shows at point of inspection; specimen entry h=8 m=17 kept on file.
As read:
h=8 m=40
